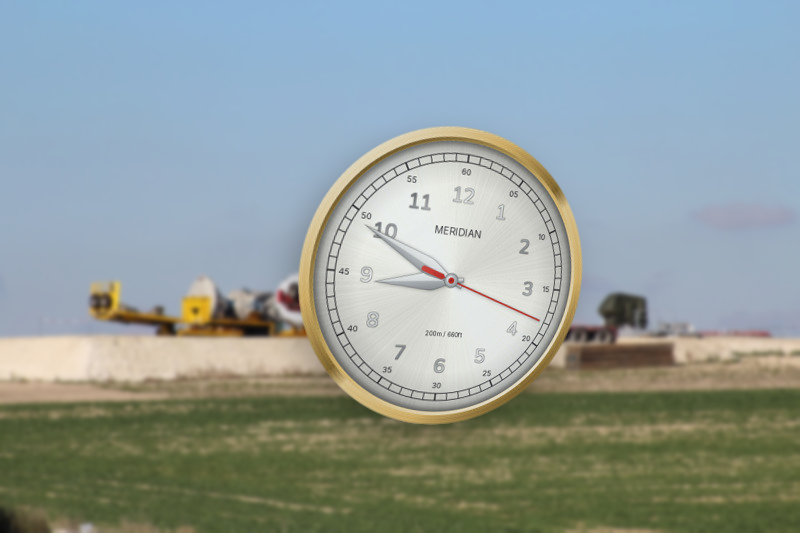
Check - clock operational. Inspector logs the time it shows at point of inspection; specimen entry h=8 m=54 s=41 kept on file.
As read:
h=8 m=49 s=18
